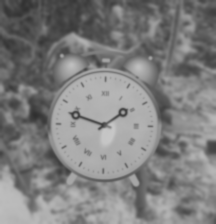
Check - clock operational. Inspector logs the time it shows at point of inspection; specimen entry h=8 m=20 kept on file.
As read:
h=1 m=48
